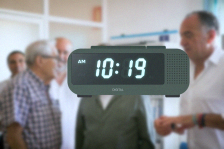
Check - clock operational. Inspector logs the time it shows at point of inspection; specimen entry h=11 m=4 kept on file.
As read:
h=10 m=19
